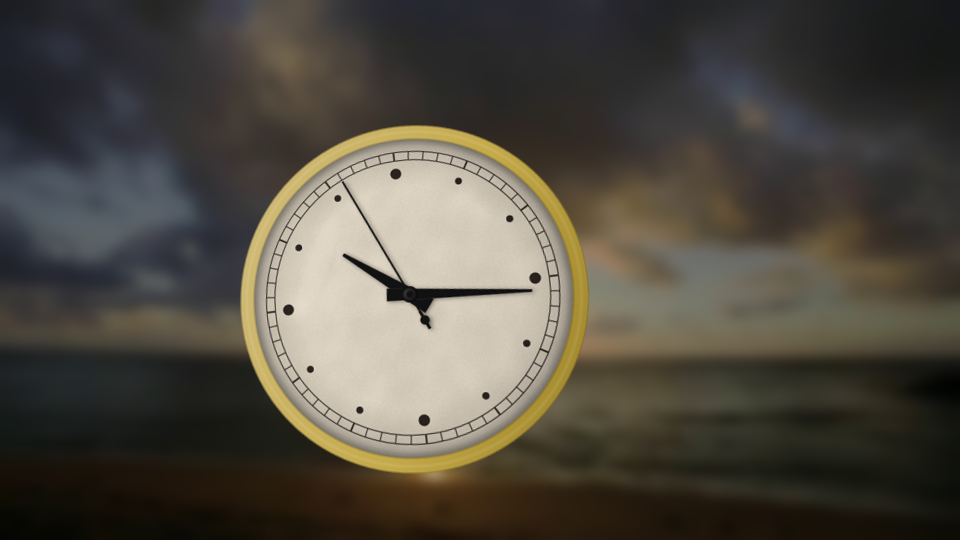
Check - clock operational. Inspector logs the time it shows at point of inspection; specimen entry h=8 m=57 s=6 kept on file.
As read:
h=10 m=15 s=56
